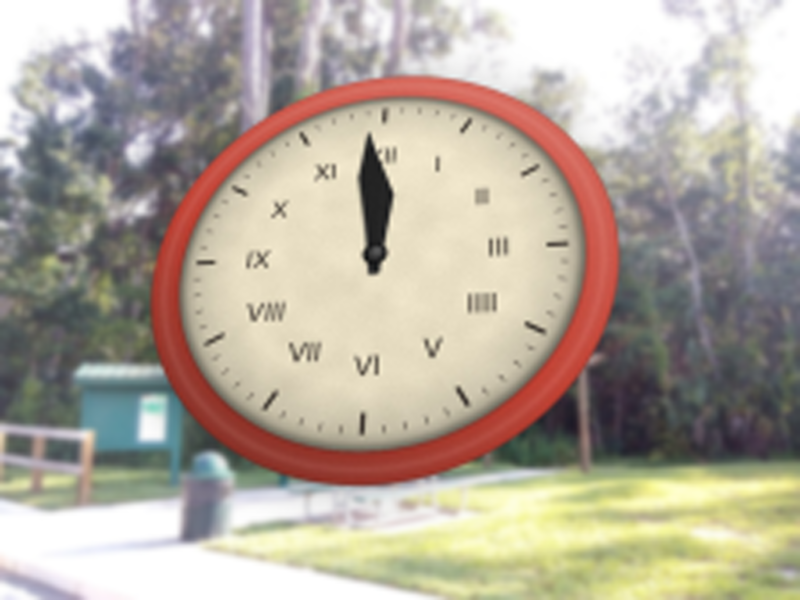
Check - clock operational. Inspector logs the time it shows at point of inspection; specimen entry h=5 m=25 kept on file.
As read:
h=11 m=59
